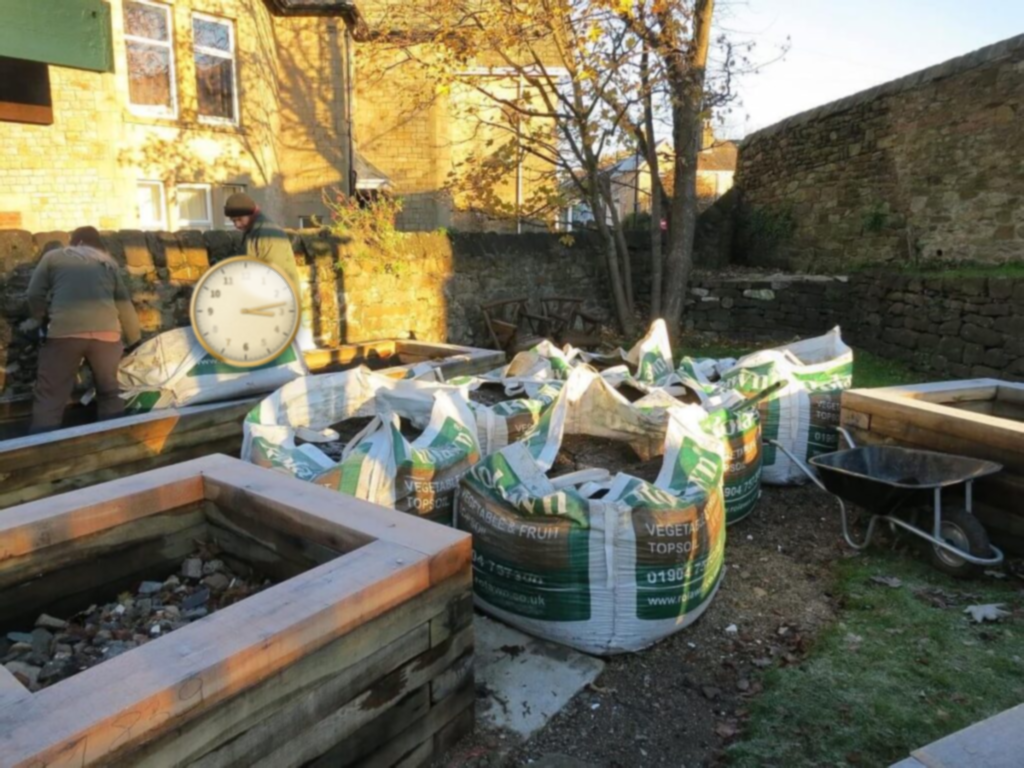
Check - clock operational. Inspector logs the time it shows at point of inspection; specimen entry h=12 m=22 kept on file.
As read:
h=3 m=13
